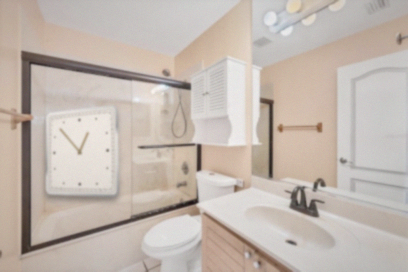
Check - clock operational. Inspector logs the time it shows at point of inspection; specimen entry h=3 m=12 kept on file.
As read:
h=12 m=53
